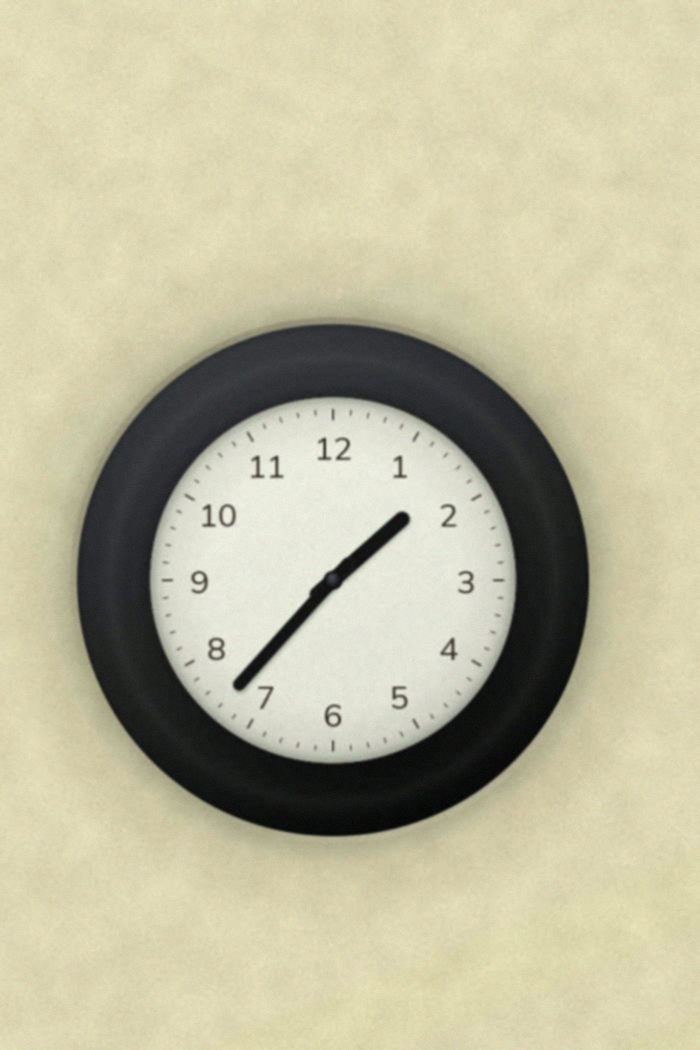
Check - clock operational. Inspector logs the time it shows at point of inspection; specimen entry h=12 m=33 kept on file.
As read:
h=1 m=37
